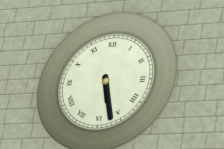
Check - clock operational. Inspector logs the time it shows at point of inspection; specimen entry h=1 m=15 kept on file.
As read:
h=5 m=27
